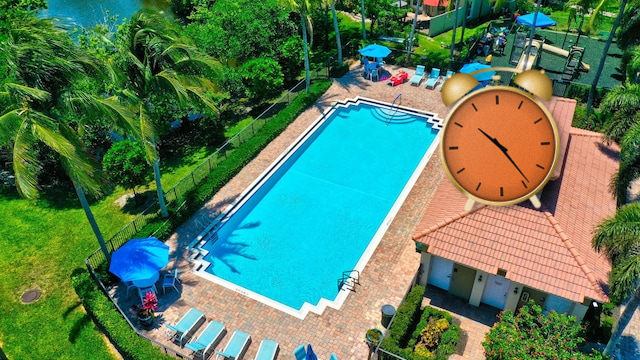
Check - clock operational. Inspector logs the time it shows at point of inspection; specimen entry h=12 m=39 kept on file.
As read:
h=10 m=24
